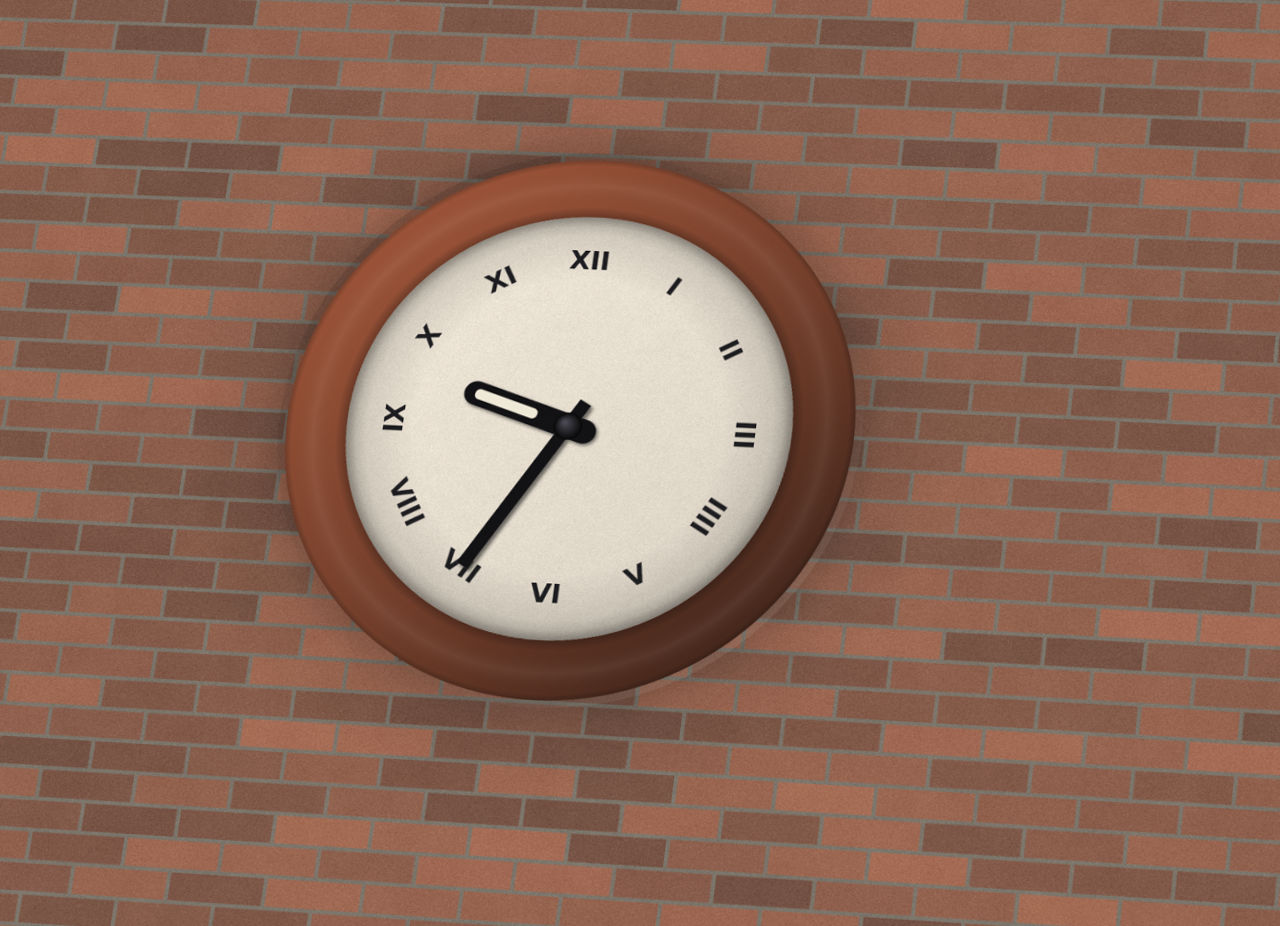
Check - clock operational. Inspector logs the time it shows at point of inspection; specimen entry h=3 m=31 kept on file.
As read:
h=9 m=35
